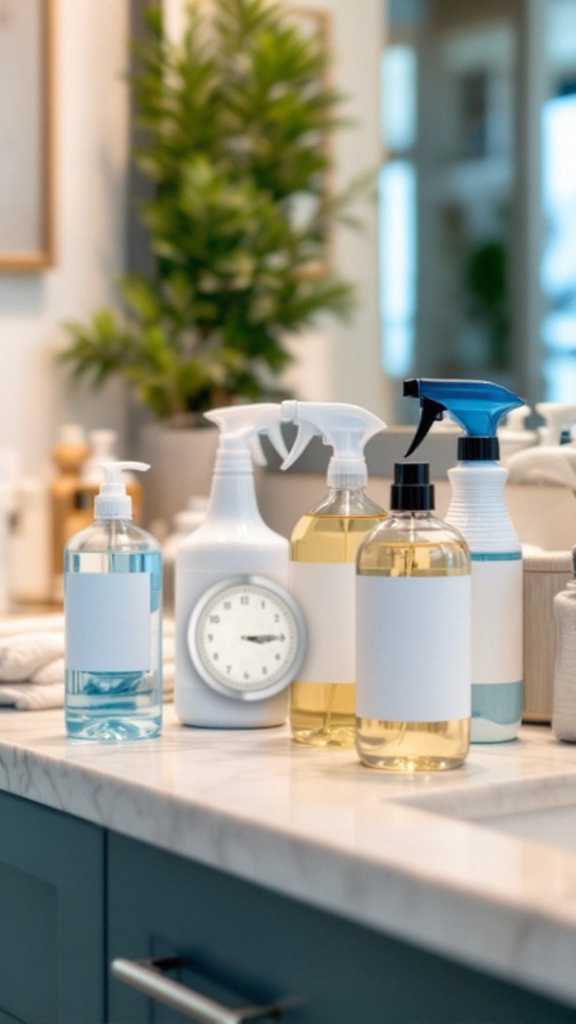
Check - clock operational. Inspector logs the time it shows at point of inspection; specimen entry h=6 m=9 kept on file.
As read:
h=3 m=15
